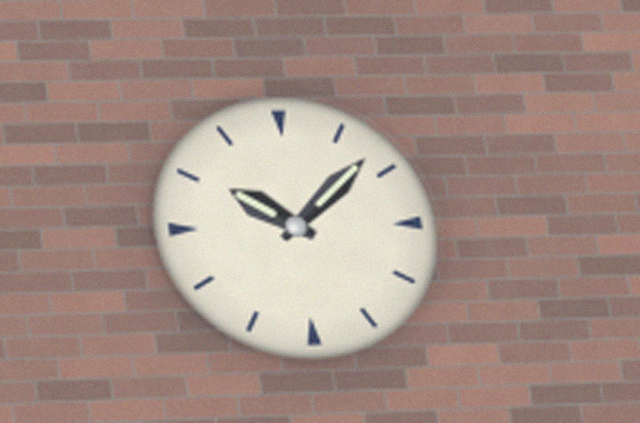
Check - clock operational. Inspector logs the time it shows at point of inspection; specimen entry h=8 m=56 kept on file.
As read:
h=10 m=8
